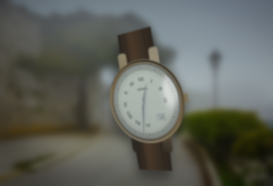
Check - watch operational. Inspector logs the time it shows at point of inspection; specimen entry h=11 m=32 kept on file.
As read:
h=12 m=32
